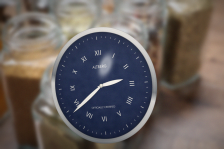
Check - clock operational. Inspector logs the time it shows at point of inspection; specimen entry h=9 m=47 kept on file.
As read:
h=2 m=39
